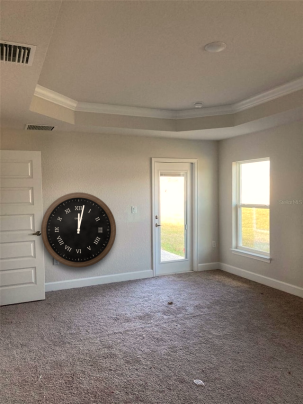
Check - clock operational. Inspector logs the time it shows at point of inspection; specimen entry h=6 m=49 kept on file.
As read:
h=12 m=2
